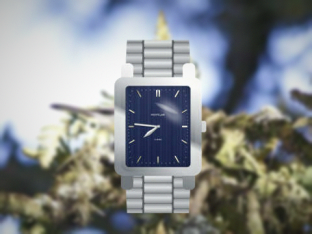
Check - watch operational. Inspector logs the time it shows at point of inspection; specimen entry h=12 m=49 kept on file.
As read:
h=7 m=46
